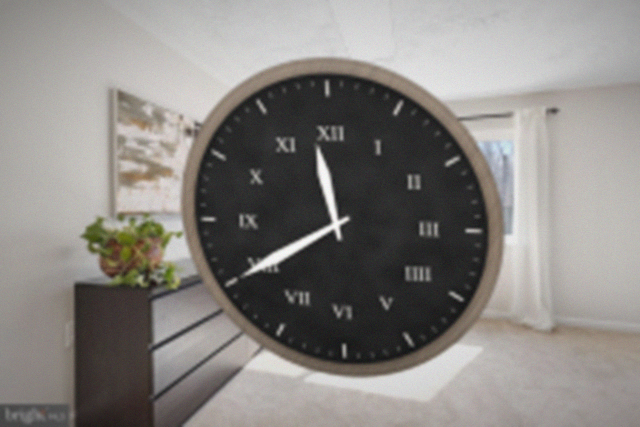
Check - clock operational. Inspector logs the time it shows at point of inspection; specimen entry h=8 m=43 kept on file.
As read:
h=11 m=40
